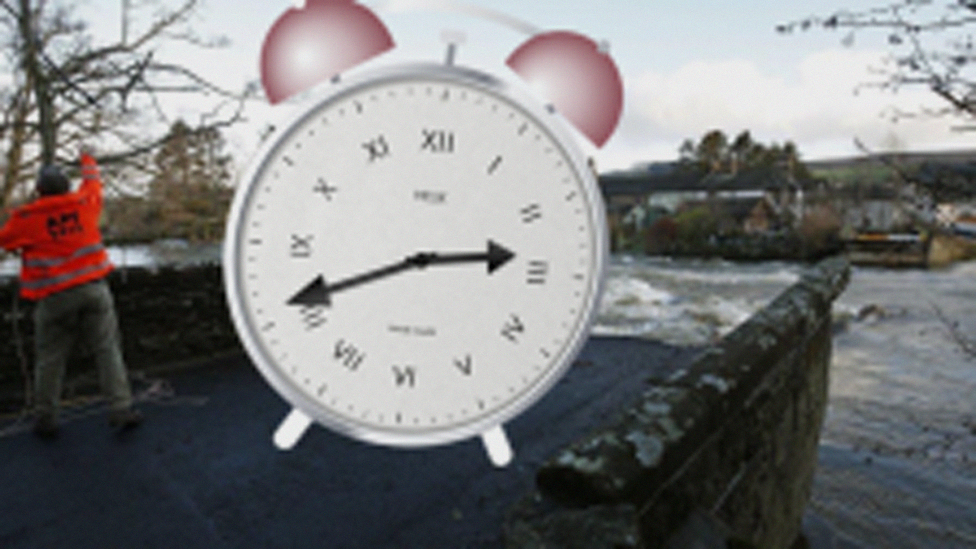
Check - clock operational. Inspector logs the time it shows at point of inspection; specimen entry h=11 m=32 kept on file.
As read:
h=2 m=41
